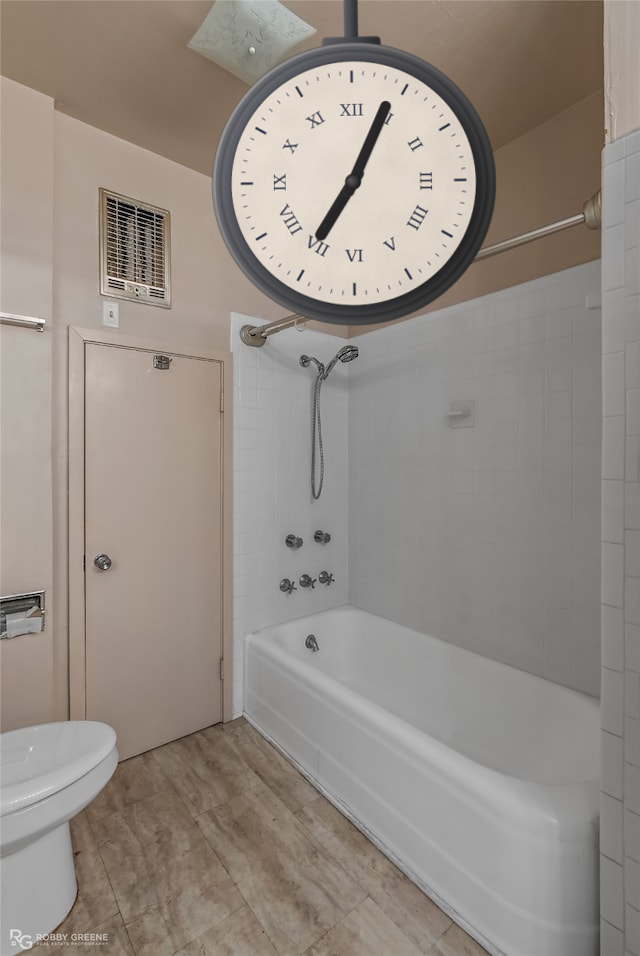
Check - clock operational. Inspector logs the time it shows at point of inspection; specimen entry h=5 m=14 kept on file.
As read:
h=7 m=4
